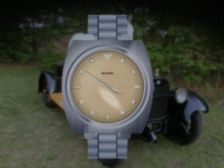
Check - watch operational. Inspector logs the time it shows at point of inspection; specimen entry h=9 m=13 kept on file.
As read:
h=3 m=51
